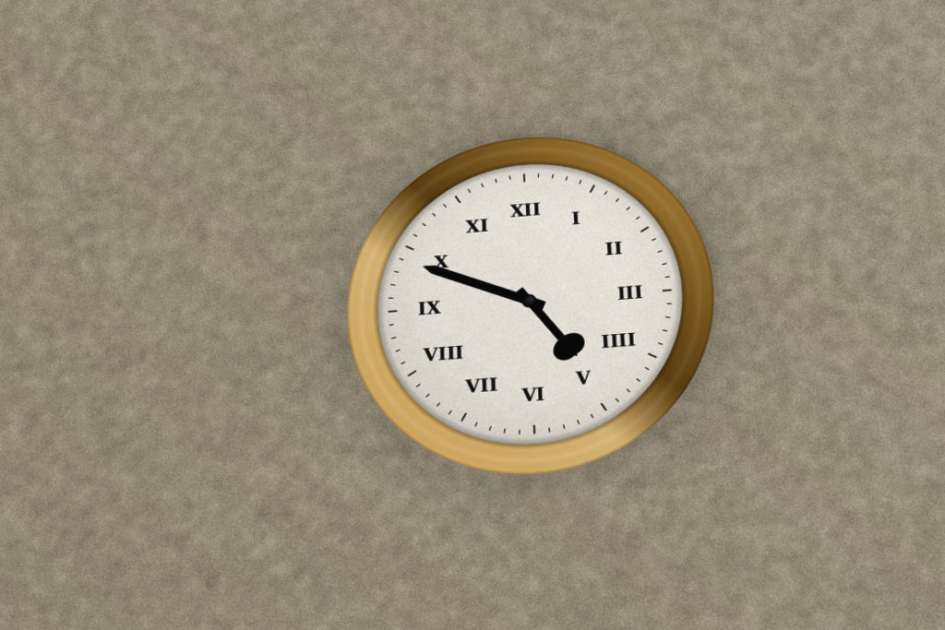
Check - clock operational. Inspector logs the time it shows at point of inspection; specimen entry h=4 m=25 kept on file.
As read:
h=4 m=49
